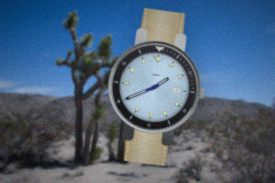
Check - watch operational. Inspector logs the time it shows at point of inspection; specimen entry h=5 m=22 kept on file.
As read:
h=1 m=40
